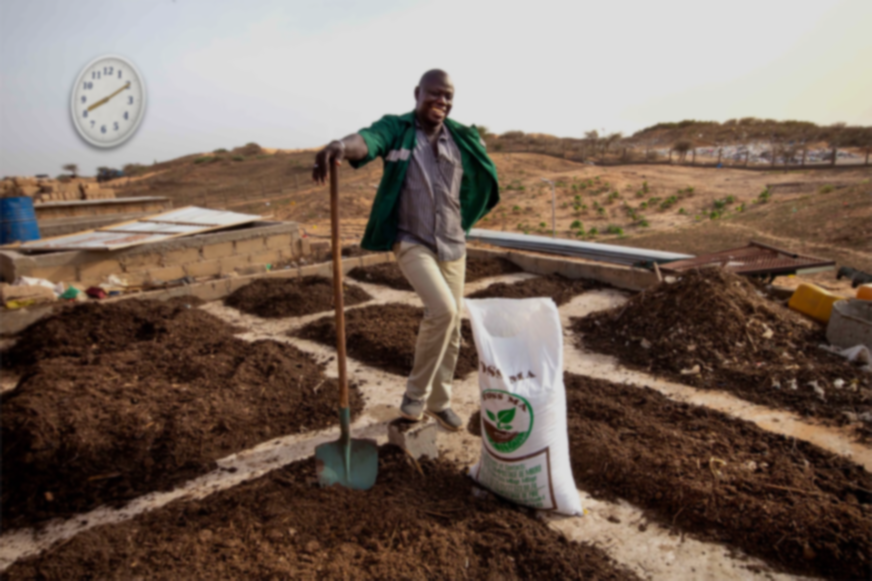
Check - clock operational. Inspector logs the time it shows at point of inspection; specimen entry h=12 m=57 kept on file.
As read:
h=8 m=10
